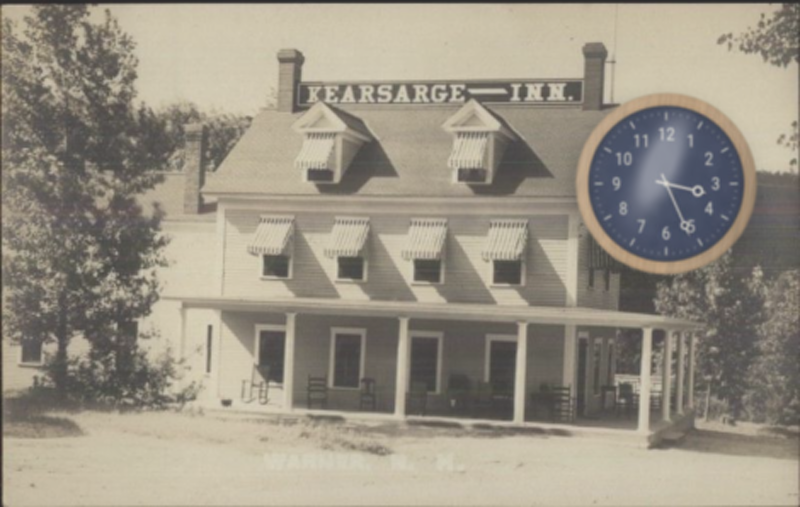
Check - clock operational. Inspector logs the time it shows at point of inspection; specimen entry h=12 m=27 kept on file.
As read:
h=3 m=26
